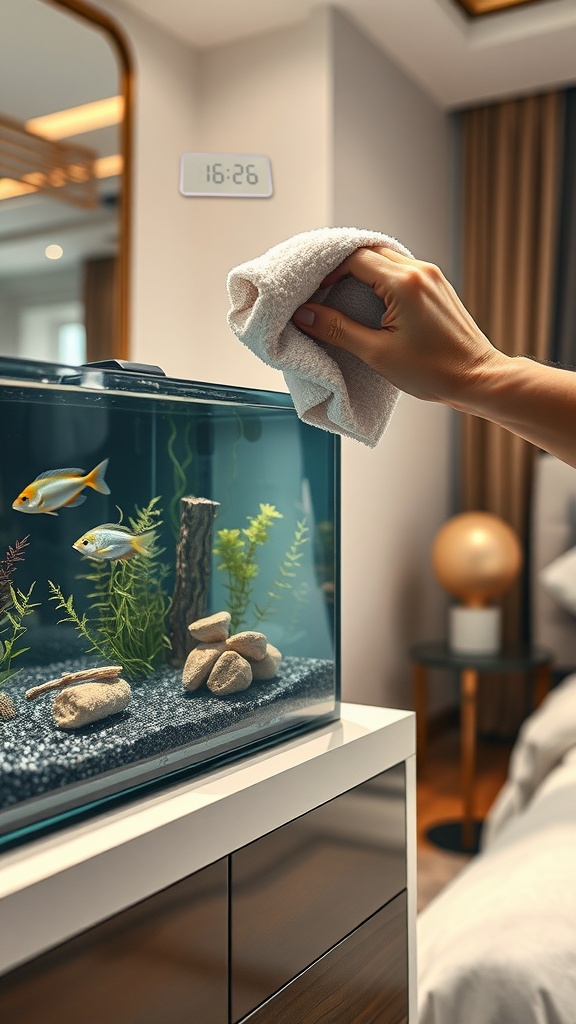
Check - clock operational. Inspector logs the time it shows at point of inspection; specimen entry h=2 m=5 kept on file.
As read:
h=16 m=26
